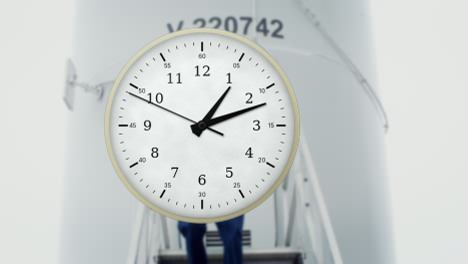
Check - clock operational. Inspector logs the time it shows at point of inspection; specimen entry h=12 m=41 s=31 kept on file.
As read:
h=1 m=11 s=49
